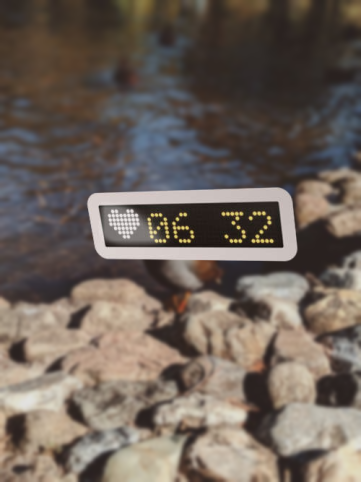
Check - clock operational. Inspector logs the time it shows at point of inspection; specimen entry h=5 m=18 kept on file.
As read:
h=6 m=32
